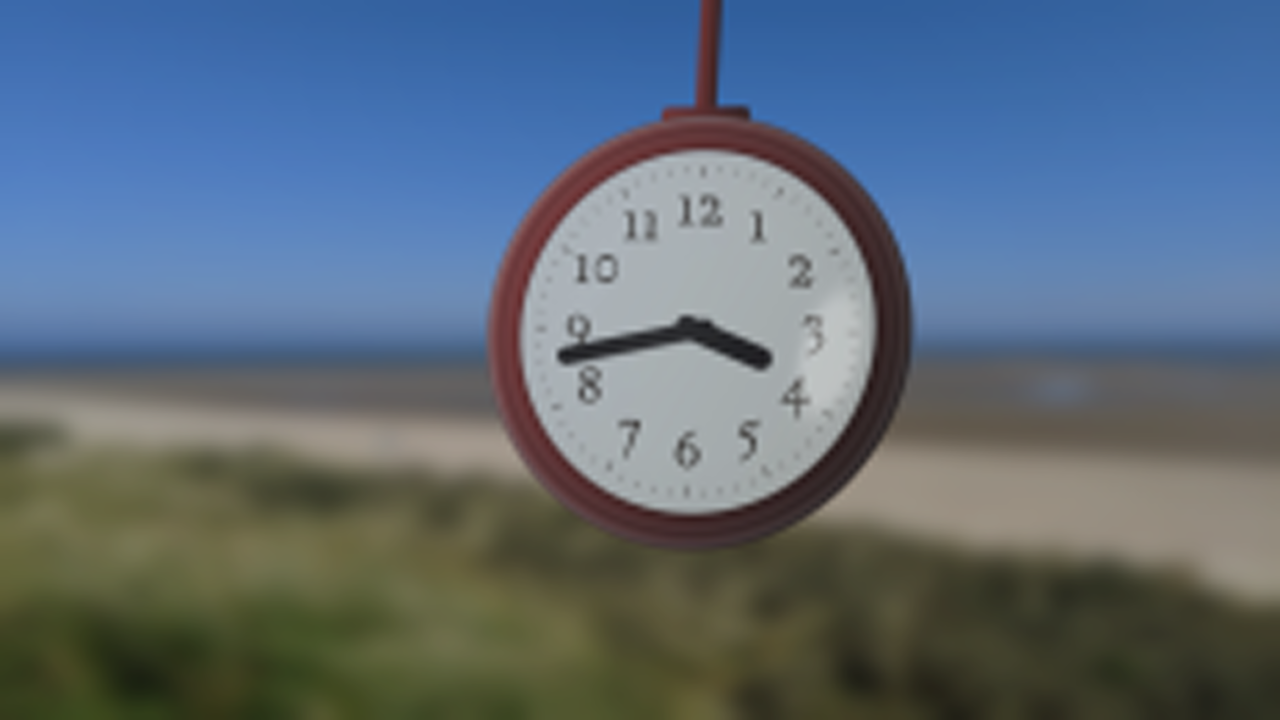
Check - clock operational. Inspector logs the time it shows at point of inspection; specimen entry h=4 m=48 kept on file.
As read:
h=3 m=43
